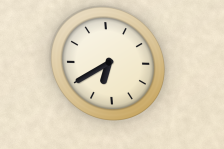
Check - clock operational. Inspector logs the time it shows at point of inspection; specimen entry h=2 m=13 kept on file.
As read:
h=6 m=40
